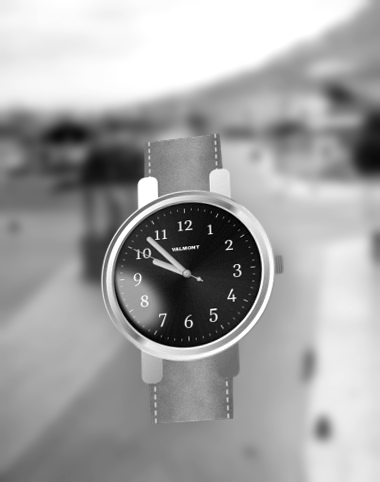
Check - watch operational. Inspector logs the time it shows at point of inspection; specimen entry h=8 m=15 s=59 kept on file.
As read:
h=9 m=52 s=50
